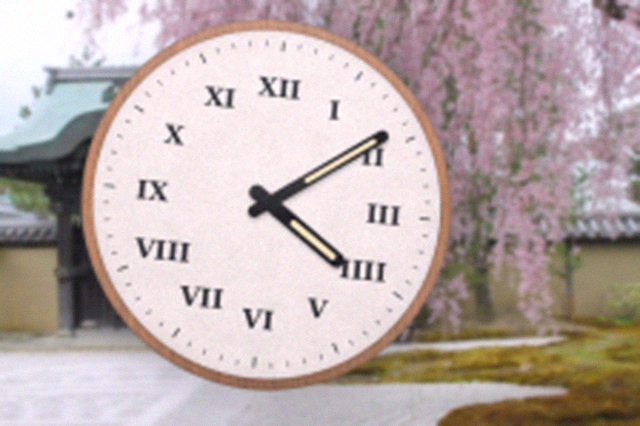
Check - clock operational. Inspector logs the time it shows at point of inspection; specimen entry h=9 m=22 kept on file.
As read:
h=4 m=9
